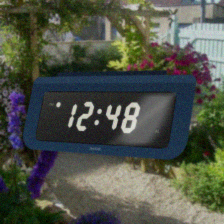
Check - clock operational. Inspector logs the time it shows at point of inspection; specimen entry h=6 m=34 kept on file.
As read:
h=12 m=48
